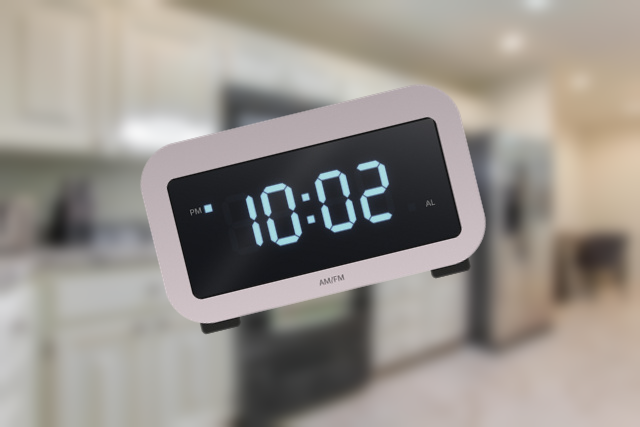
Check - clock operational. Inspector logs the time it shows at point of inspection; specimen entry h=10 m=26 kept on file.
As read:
h=10 m=2
